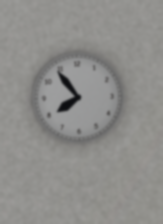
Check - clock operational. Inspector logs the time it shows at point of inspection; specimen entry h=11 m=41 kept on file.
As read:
h=7 m=54
